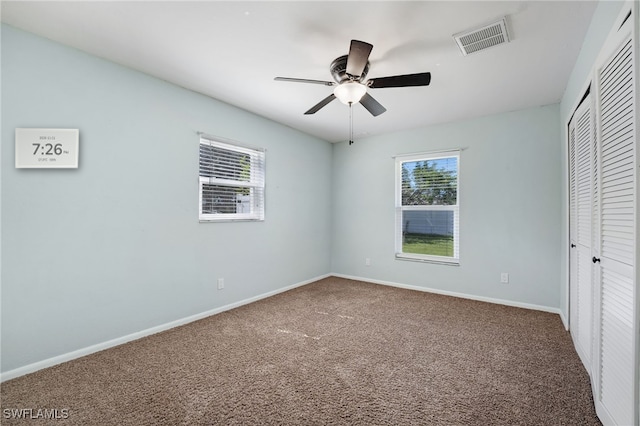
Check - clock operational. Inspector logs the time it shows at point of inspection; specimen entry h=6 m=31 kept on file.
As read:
h=7 m=26
